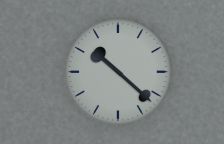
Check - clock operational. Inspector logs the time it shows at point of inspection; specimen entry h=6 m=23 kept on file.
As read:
h=10 m=22
